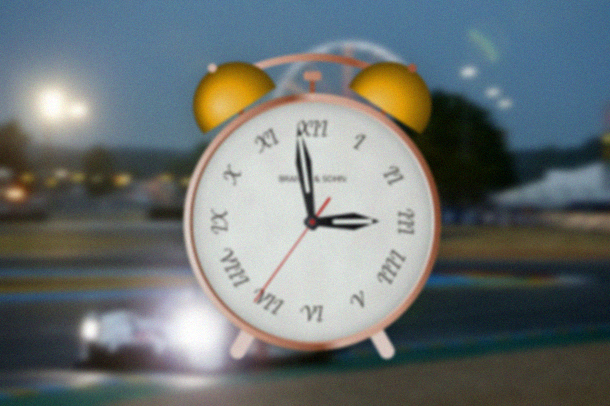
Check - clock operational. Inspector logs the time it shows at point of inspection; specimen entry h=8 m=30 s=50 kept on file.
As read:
h=2 m=58 s=36
